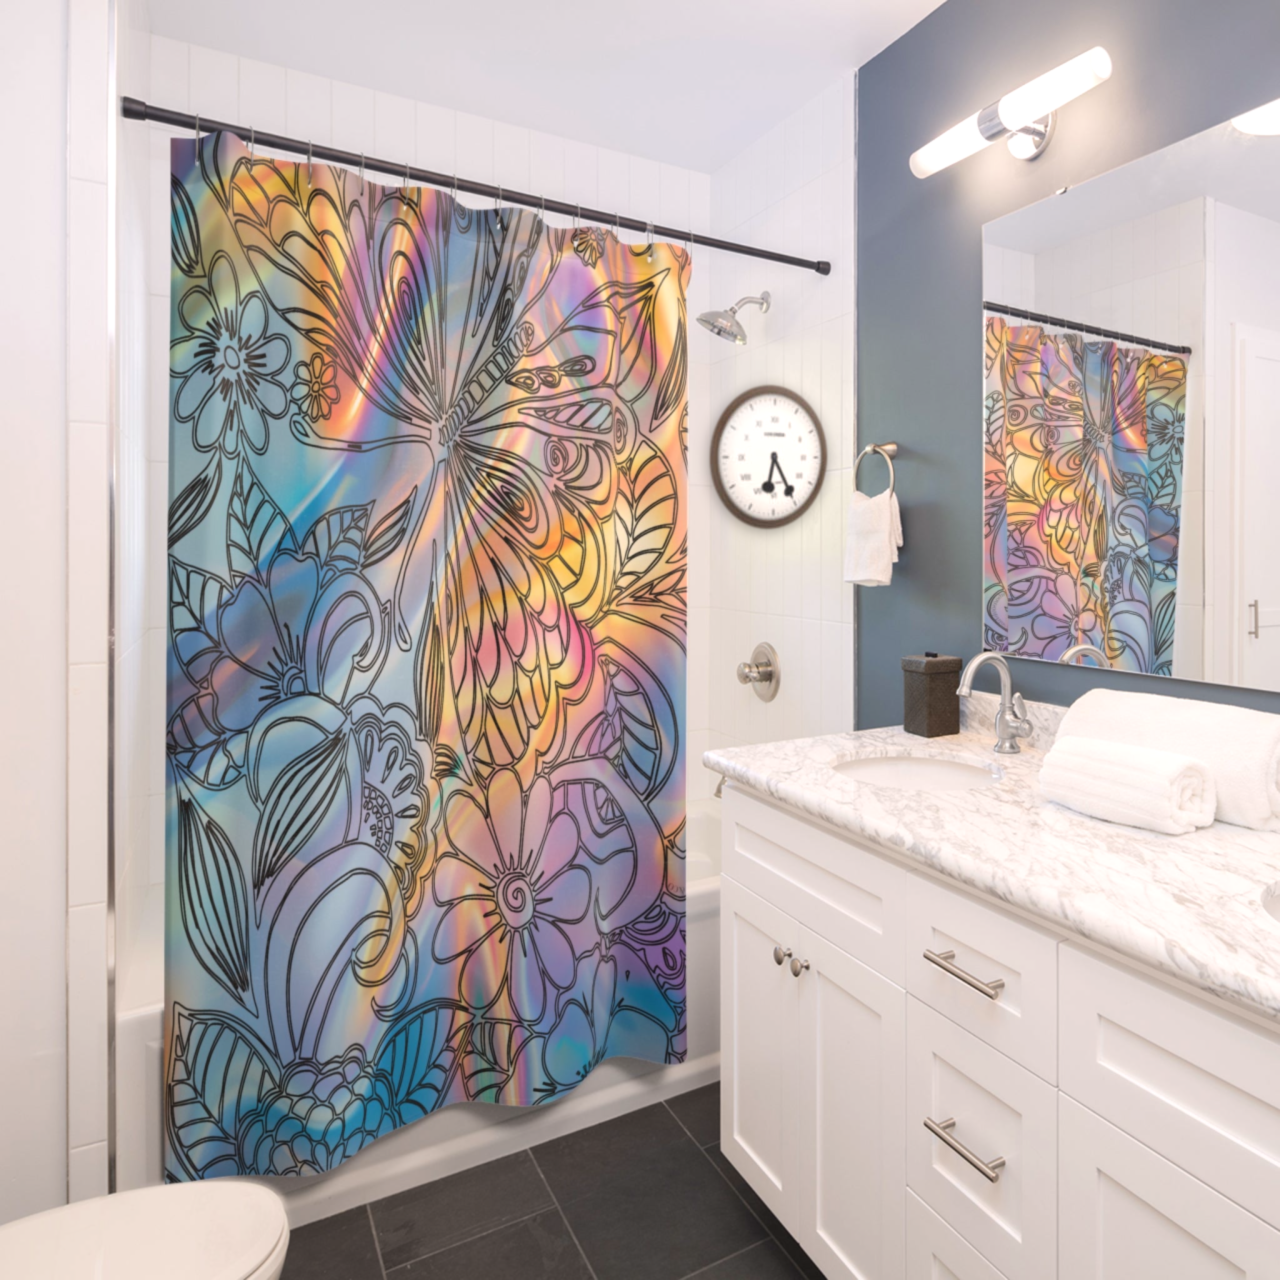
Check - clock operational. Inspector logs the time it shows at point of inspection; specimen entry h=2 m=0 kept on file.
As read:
h=6 m=25
